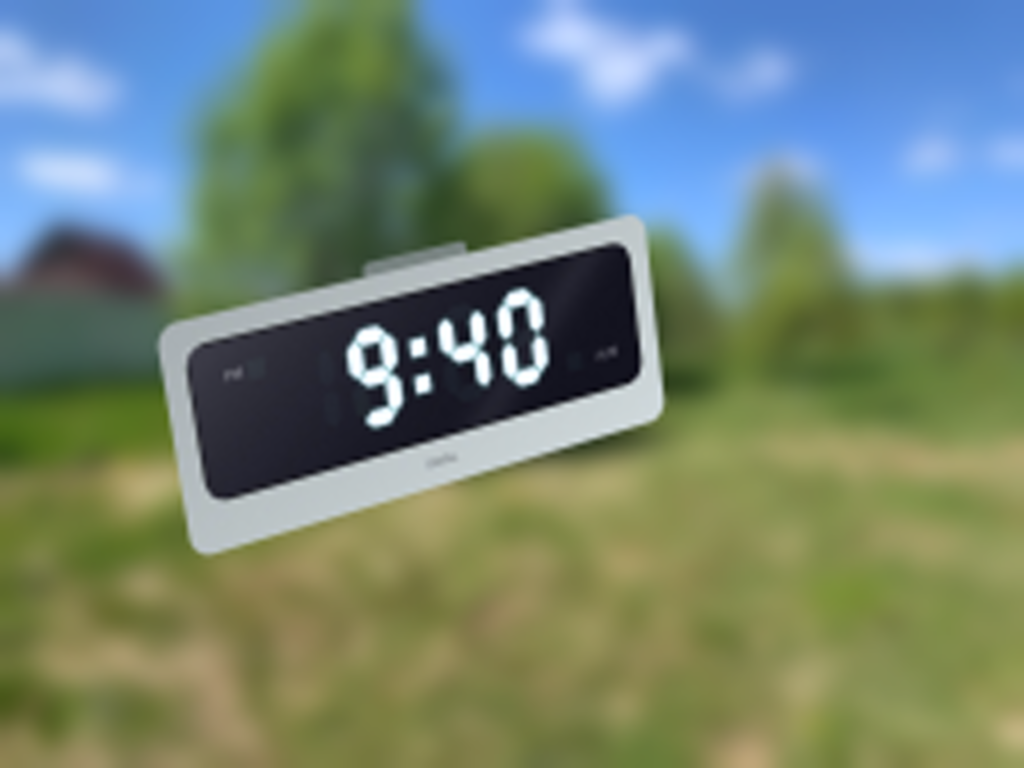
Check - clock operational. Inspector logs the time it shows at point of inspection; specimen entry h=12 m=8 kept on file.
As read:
h=9 m=40
